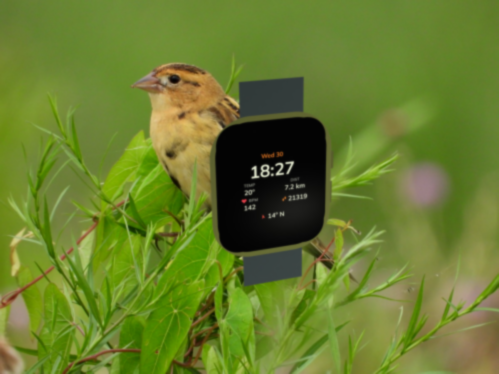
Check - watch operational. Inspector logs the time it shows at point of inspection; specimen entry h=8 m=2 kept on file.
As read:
h=18 m=27
